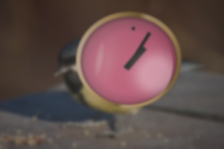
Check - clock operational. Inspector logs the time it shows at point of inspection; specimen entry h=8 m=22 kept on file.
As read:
h=1 m=4
